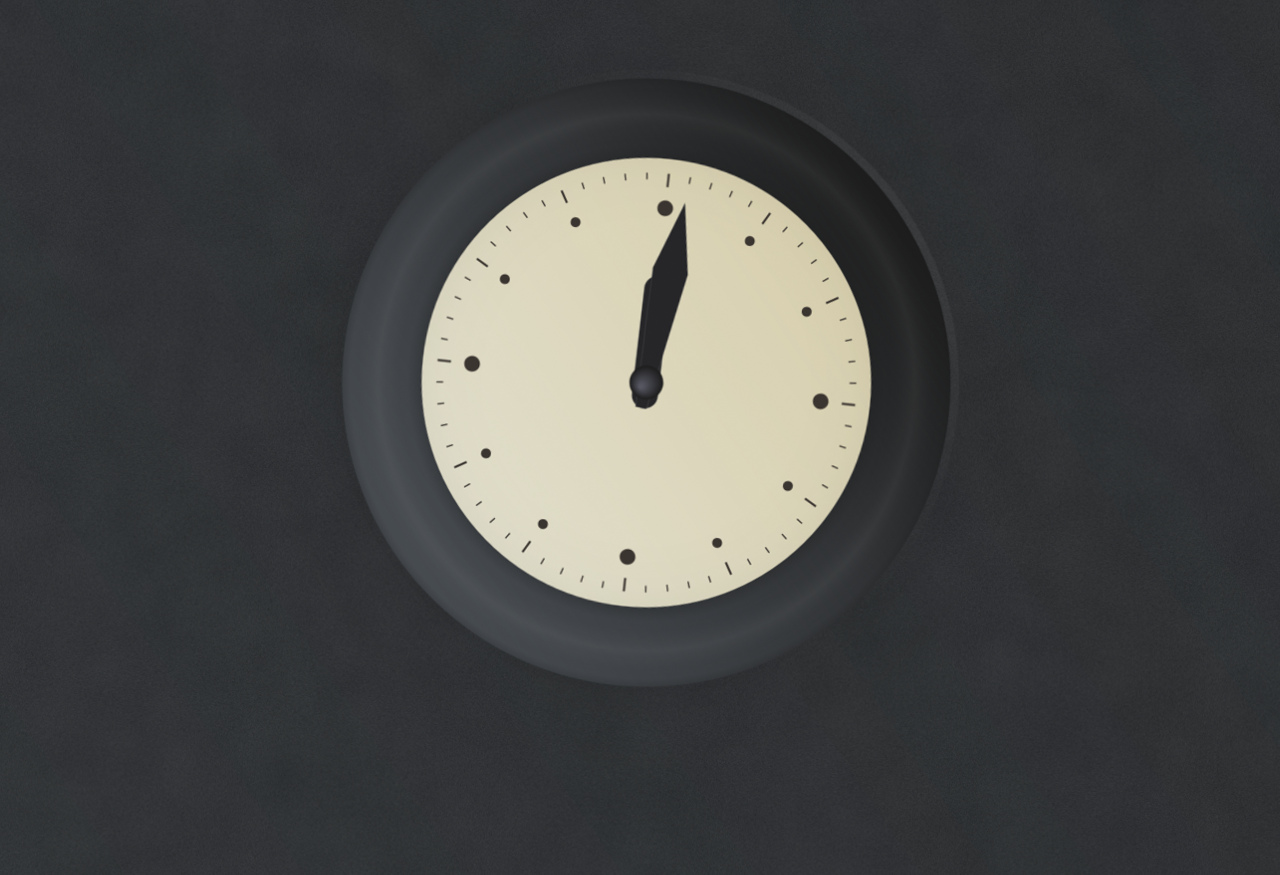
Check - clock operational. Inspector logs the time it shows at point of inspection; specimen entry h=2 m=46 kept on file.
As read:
h=12 m=1
